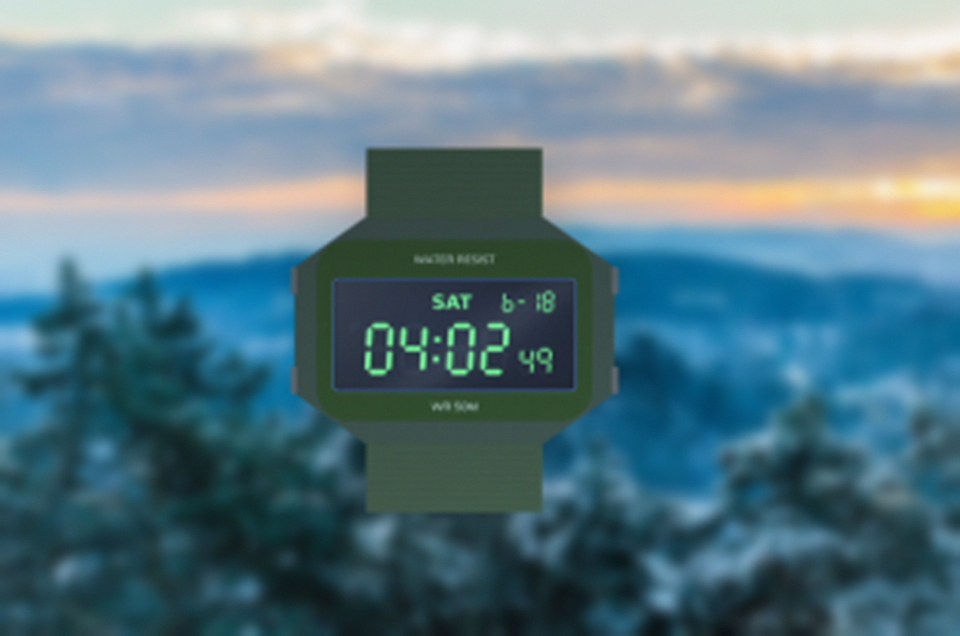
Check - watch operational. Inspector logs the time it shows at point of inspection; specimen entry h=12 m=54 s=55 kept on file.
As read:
h=4 m=2 s=49
